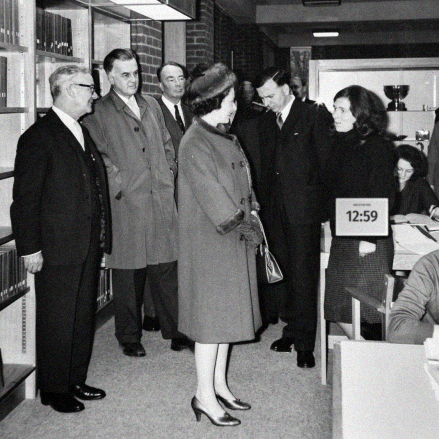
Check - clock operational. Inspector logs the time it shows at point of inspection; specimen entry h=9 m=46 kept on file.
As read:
h=12 m=59
